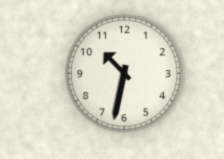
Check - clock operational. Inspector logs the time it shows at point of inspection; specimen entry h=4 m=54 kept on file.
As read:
h=10 m=32
